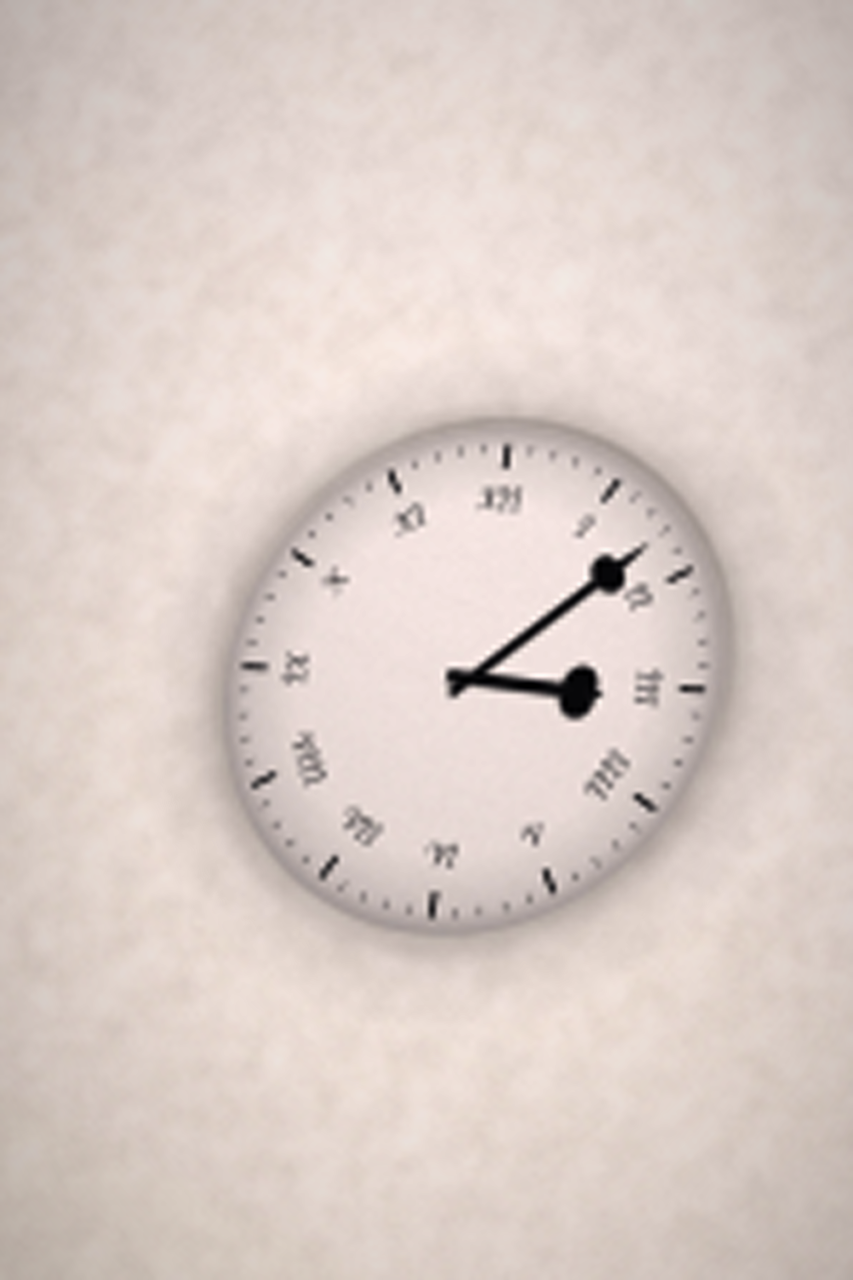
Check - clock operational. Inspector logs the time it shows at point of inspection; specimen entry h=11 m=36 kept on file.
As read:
h=3 m=8
